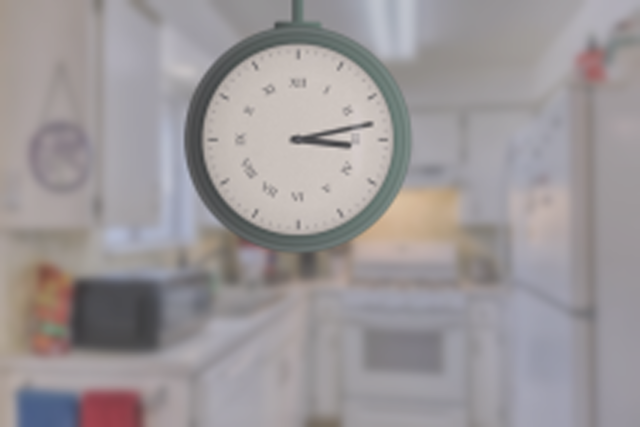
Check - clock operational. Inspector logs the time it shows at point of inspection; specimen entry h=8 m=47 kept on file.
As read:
h=3 m=13
